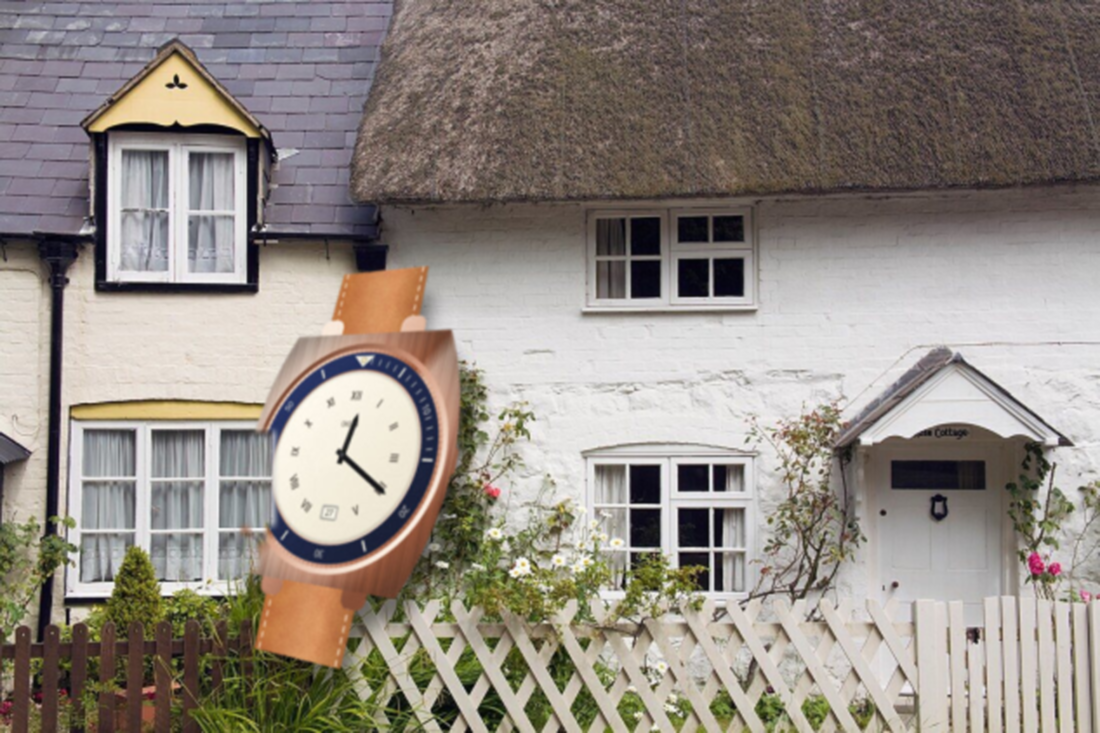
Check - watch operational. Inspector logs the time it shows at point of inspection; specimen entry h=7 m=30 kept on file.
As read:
h=12 m=20
